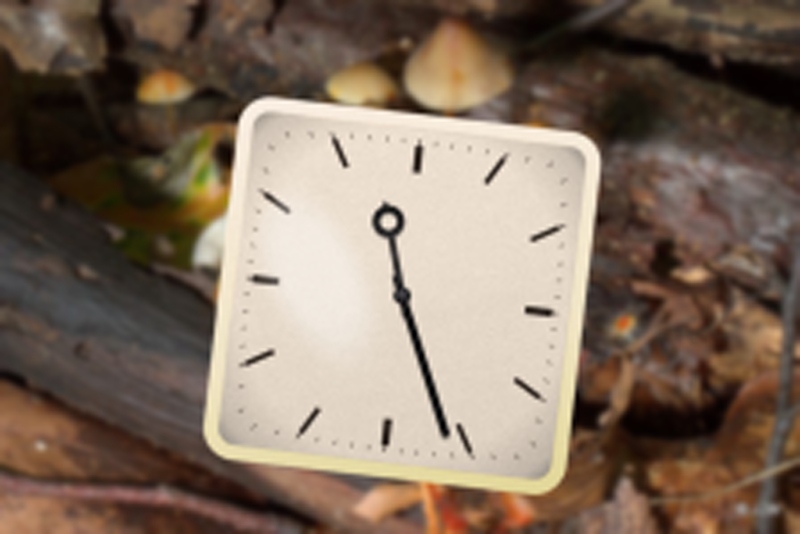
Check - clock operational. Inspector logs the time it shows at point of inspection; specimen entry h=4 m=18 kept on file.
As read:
h=11 m=26
